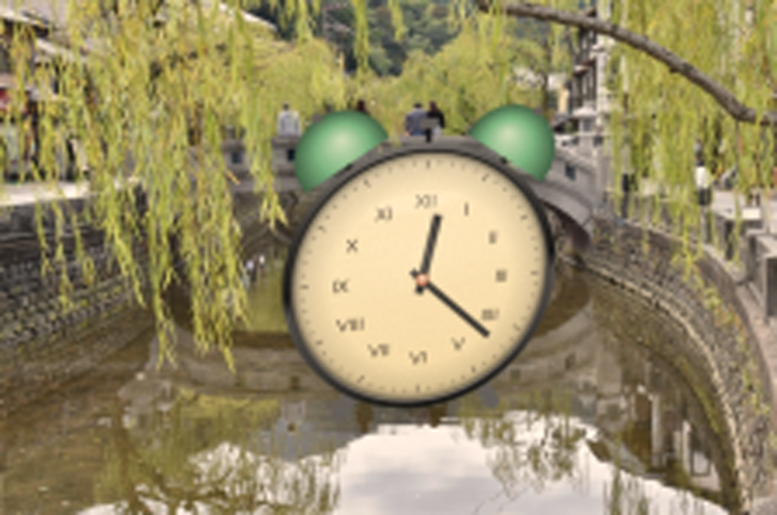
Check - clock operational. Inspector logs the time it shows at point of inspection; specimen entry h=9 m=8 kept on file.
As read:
h=12 m=22
